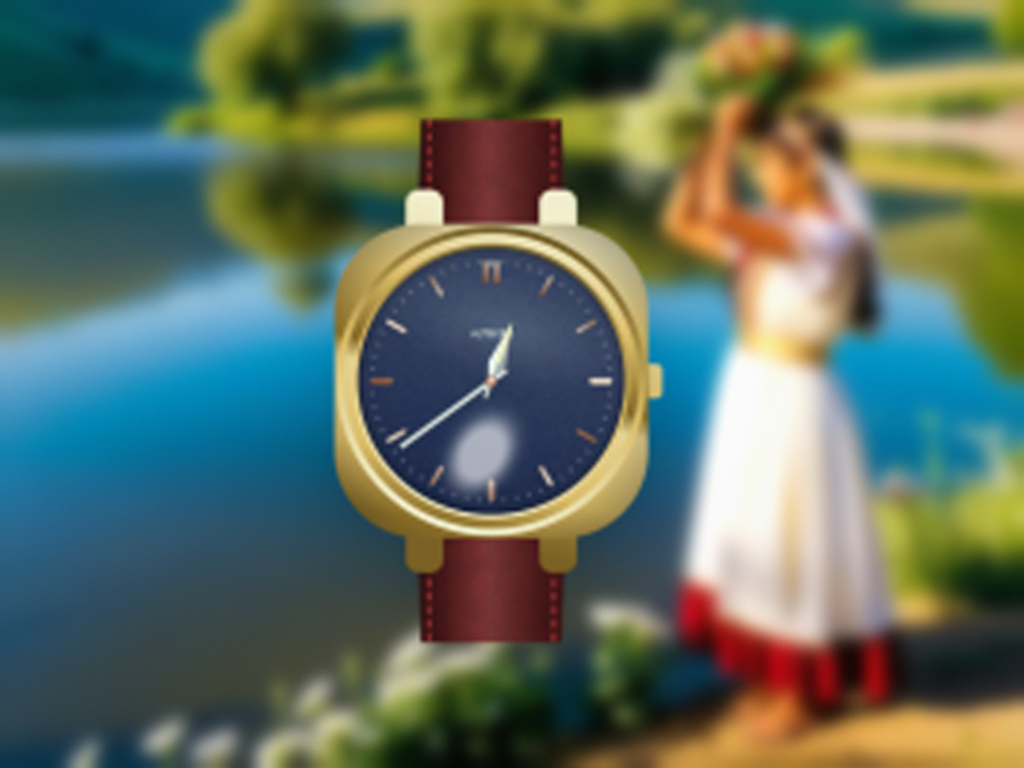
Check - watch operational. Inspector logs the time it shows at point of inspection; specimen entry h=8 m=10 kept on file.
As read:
h=12 m=39
